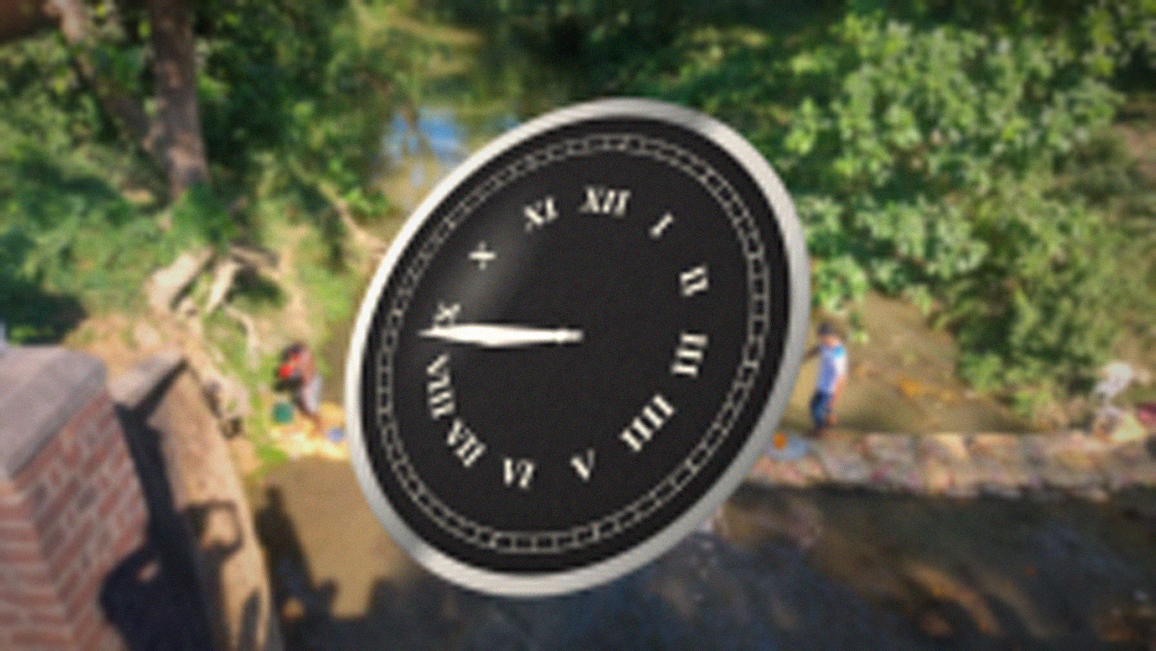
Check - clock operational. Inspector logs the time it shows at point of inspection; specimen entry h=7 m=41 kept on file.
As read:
h=8 m=44
